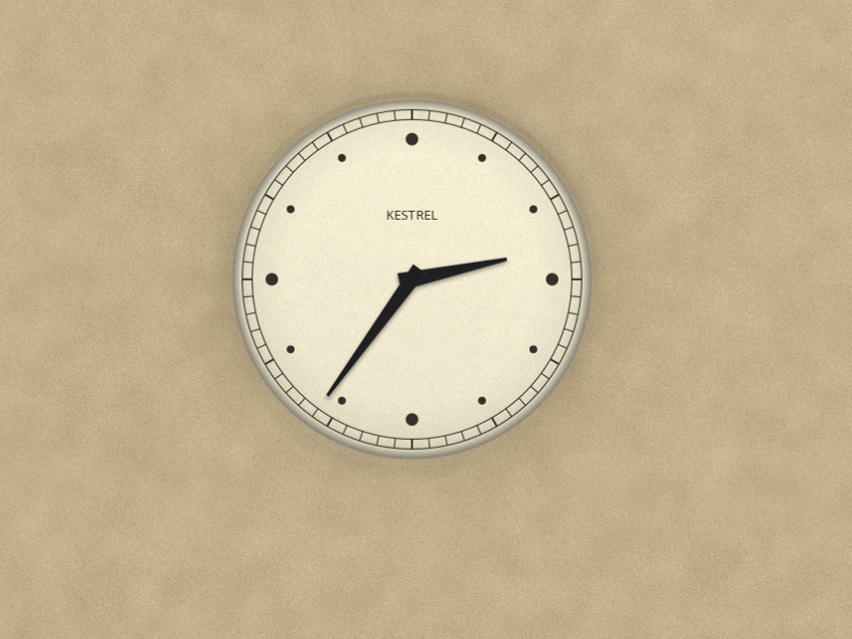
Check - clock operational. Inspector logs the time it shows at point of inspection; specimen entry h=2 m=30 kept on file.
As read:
h=2 m=36
